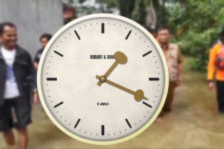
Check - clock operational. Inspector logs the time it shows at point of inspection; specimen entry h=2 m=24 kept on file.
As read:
h=1 m=19
